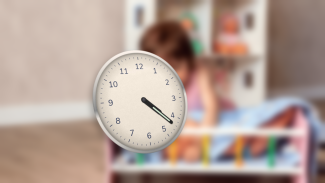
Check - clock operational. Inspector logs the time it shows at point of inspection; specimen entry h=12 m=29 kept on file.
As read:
h=4 m=22
